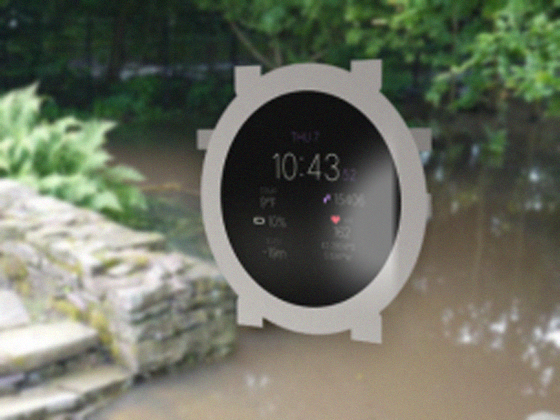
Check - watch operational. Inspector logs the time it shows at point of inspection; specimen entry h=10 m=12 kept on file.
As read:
h=10 m=43
